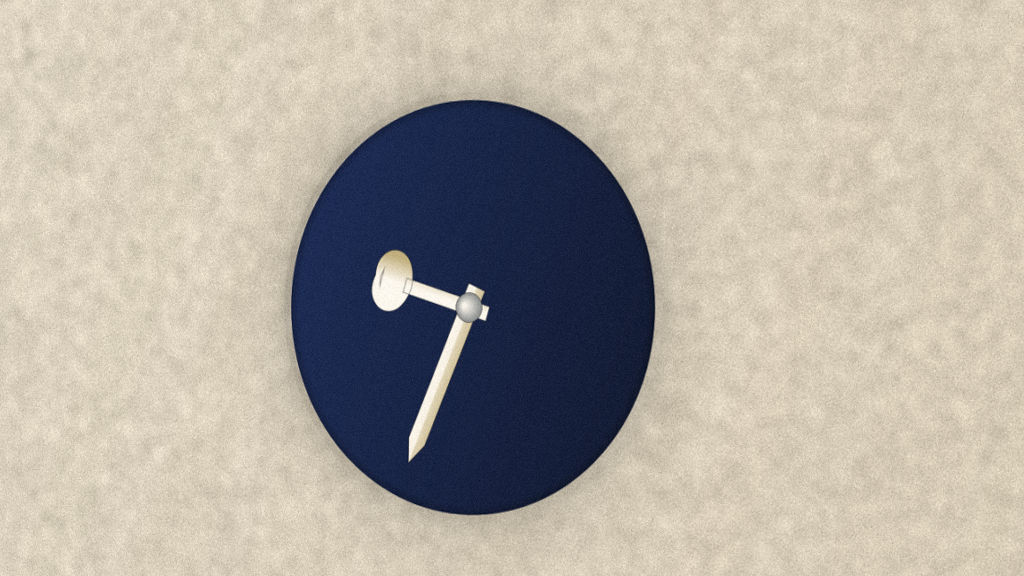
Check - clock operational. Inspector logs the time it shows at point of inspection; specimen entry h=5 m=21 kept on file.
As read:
h=9 m=34
